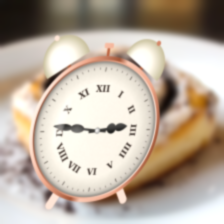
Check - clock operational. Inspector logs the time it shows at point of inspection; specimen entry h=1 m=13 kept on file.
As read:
h=2 m=46
